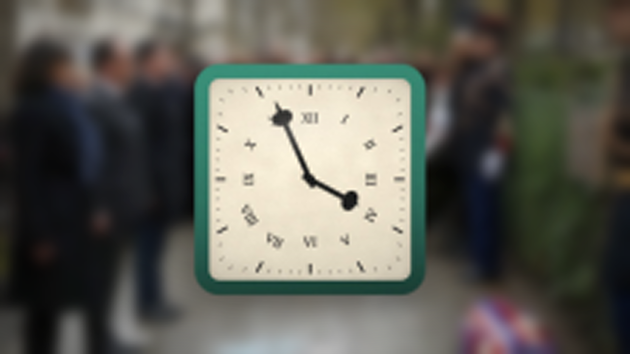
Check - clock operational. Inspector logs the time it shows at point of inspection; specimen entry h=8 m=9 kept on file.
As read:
h=3 m=56
